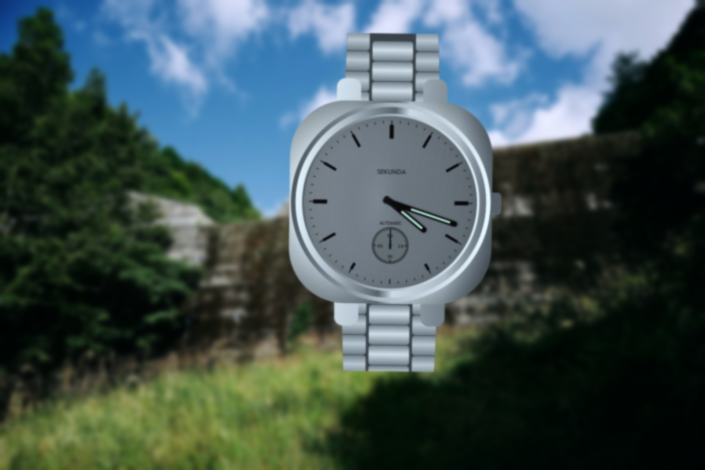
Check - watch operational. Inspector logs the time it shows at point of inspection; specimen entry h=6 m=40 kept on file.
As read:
h=4 m=18
